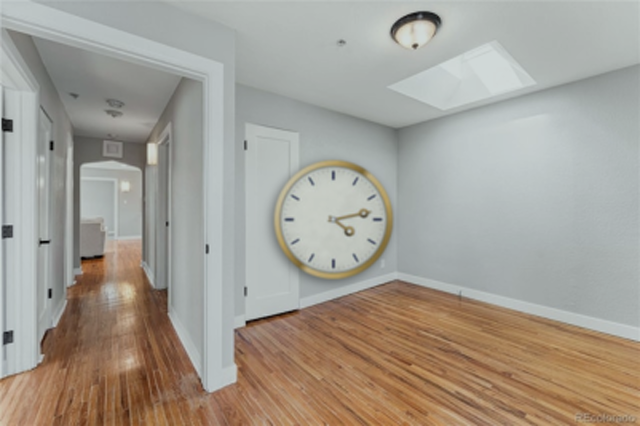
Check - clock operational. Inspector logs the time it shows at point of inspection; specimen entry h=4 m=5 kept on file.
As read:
h=4 m=13
